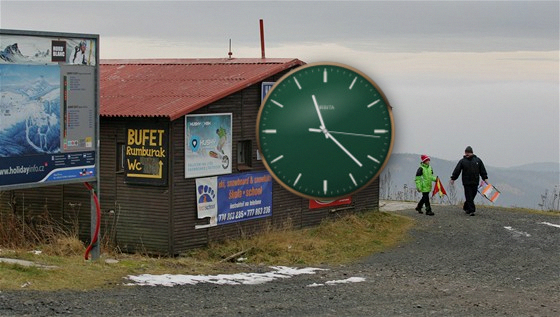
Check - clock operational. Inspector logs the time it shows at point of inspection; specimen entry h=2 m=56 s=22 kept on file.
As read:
h=11 m=22 s=16
